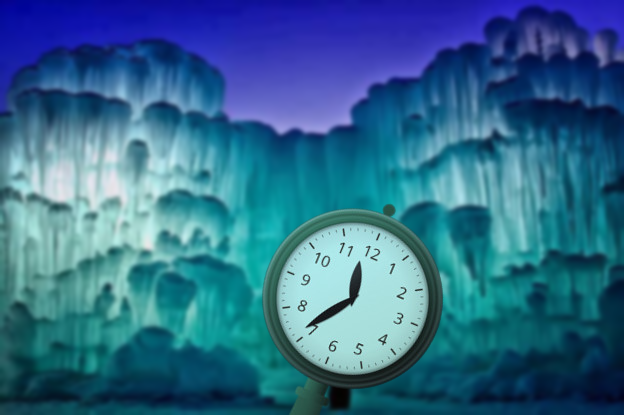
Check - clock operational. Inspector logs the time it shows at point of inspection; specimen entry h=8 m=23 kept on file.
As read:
h=11 m=36
